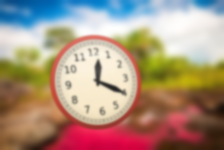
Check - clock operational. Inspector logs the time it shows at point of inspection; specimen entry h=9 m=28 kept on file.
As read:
h=12 m=20
